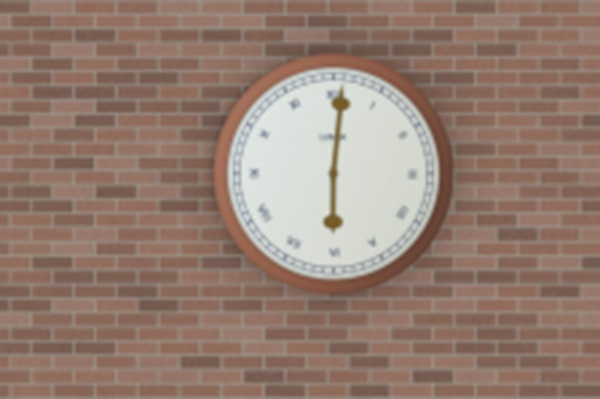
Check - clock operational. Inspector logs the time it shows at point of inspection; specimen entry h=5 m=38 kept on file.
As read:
h=6 m=1
